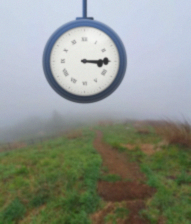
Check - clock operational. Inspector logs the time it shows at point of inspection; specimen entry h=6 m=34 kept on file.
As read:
h=3 m=15
